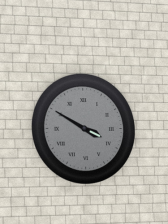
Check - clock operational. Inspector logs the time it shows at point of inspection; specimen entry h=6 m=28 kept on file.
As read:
h=3 m=50
